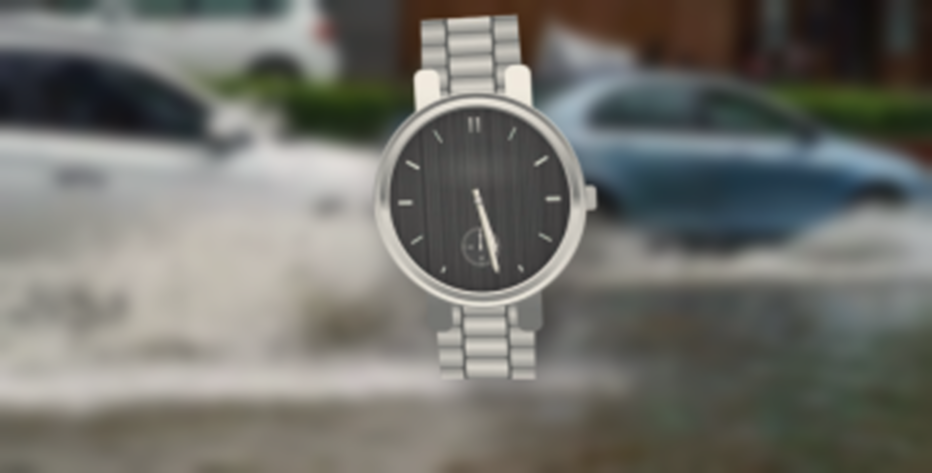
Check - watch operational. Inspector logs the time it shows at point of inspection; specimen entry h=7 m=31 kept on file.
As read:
h=5 m=28
